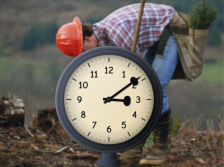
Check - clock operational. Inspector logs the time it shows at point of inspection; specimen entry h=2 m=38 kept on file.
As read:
h=3 m=9
